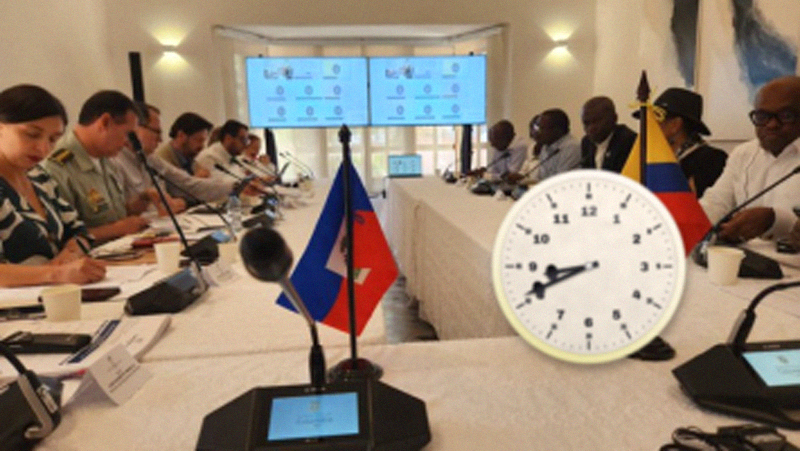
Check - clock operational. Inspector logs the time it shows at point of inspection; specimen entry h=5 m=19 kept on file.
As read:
h=8 m=41
